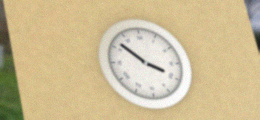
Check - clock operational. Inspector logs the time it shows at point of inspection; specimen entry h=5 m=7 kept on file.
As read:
h=3 m=52
